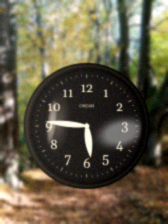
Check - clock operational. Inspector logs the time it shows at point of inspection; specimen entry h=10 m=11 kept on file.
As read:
h=5 m=46
